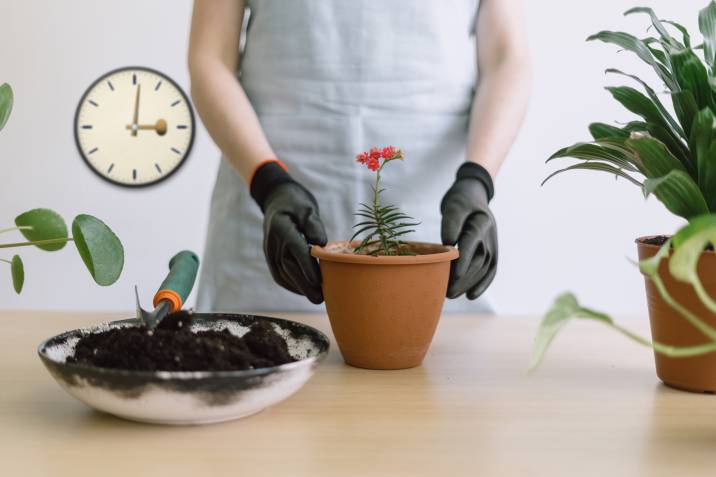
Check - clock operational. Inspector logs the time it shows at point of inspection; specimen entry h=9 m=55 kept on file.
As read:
h=3 m=1
